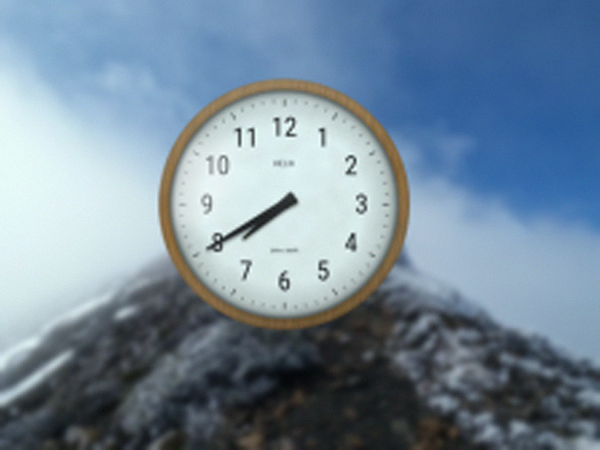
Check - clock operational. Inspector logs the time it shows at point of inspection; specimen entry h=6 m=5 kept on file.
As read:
h=7 m=40
